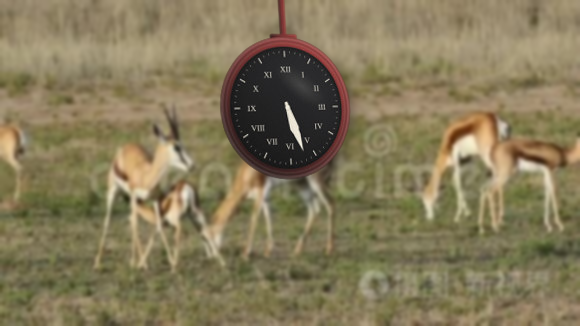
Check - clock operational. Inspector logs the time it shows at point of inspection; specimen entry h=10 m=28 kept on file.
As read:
h=5 m=27
